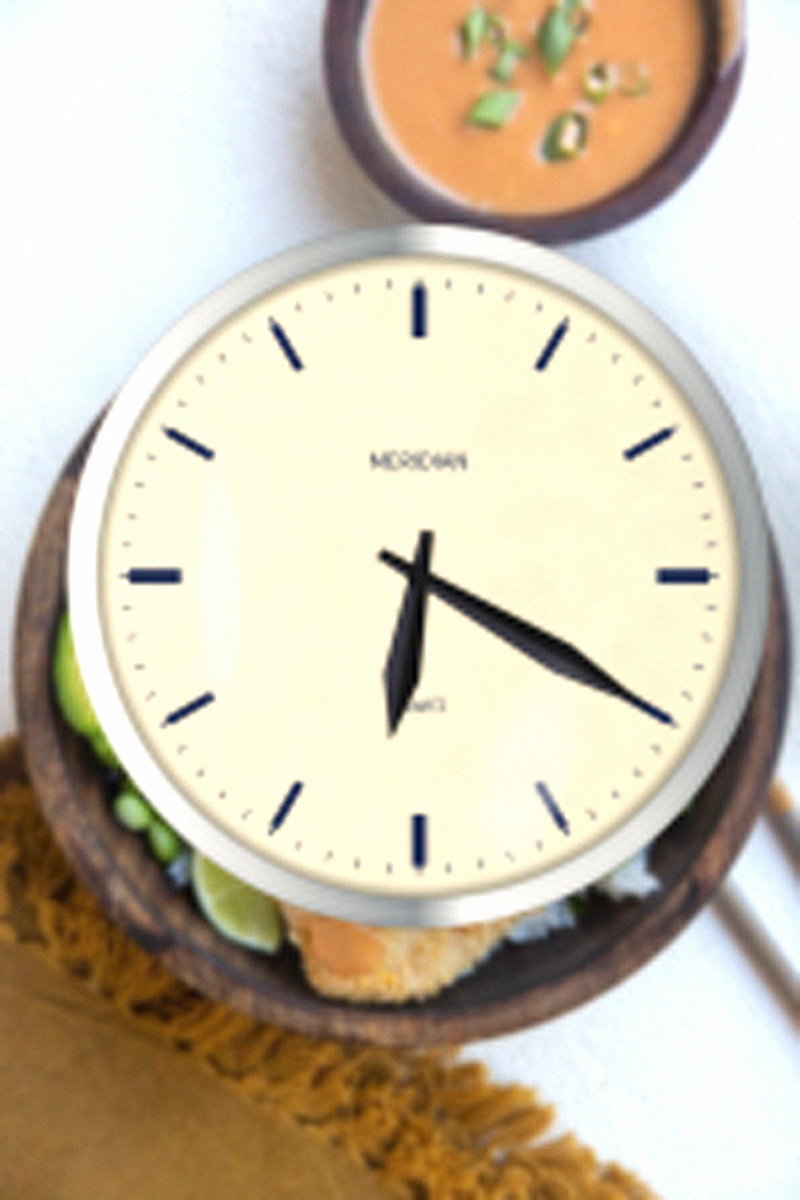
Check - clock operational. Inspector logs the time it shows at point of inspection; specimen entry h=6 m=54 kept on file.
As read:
h=6 m=20
